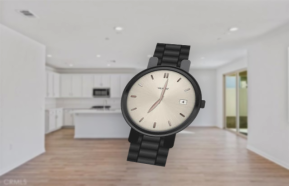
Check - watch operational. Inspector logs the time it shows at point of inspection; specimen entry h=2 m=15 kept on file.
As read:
h=7 m=1
